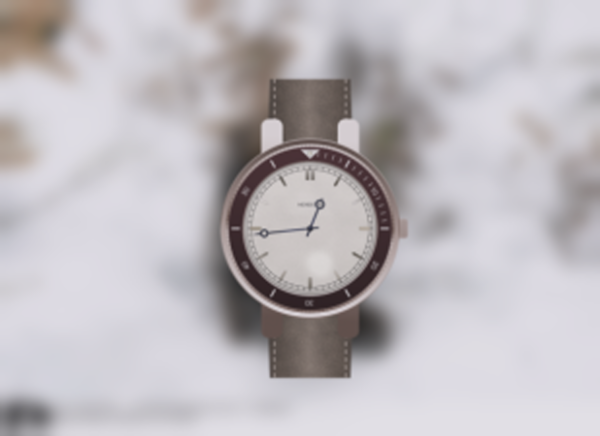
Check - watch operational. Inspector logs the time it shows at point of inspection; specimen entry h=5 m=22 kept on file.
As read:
h=12 m=44
